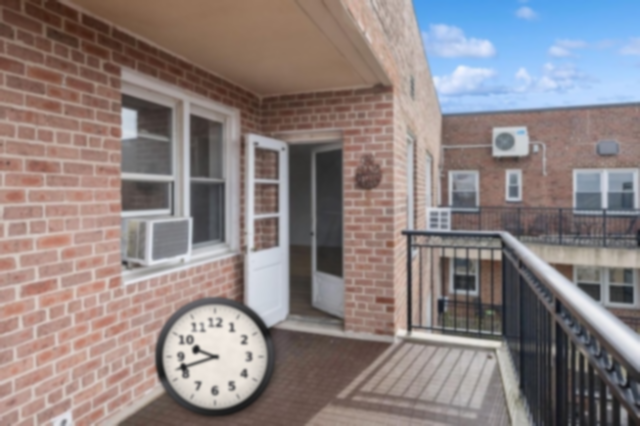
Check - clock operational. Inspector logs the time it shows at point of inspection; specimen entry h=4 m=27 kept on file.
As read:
h=9 m=42
